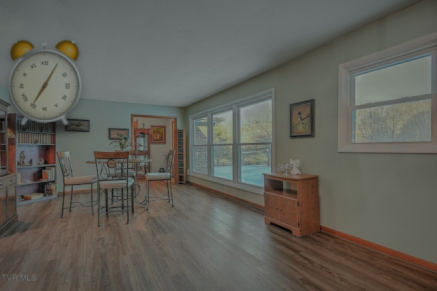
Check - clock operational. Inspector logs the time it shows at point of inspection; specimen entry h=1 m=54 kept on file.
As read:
h=7 m=5
